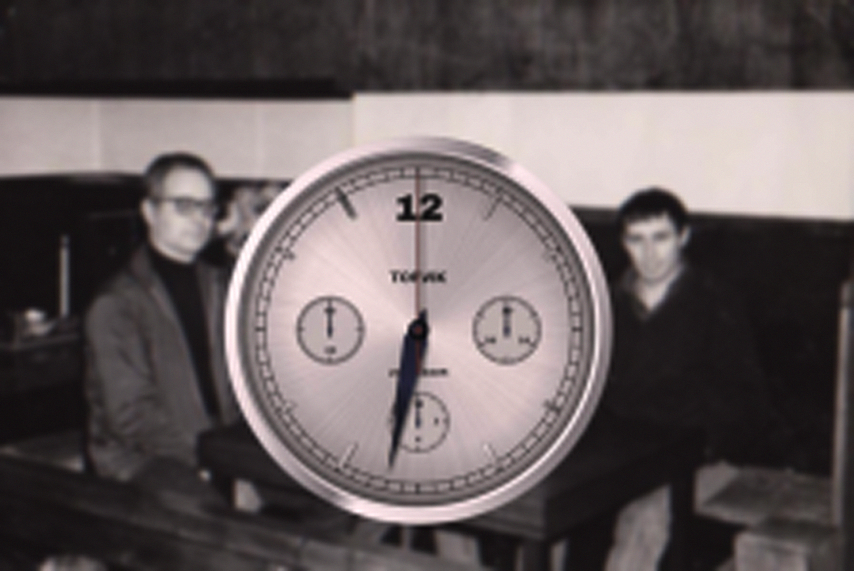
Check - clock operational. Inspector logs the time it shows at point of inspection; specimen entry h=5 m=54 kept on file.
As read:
h=6 m=32
